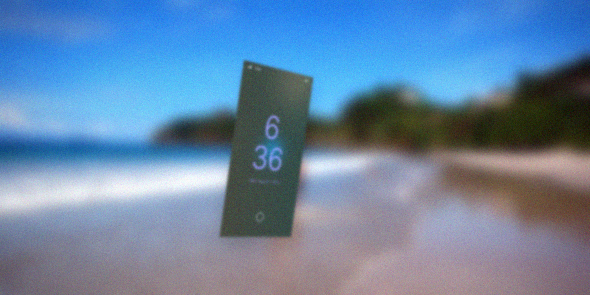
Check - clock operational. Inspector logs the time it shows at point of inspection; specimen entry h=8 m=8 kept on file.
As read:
h=6 m=36
